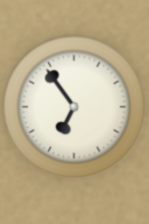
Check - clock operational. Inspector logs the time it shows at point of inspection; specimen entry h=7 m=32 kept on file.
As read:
h=6 m=54
